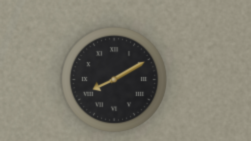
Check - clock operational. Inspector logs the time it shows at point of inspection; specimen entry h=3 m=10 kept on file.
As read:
h=8 m=10
